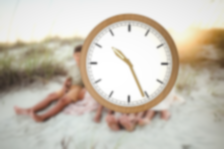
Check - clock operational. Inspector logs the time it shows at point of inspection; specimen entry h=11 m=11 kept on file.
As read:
h=10 m=26
